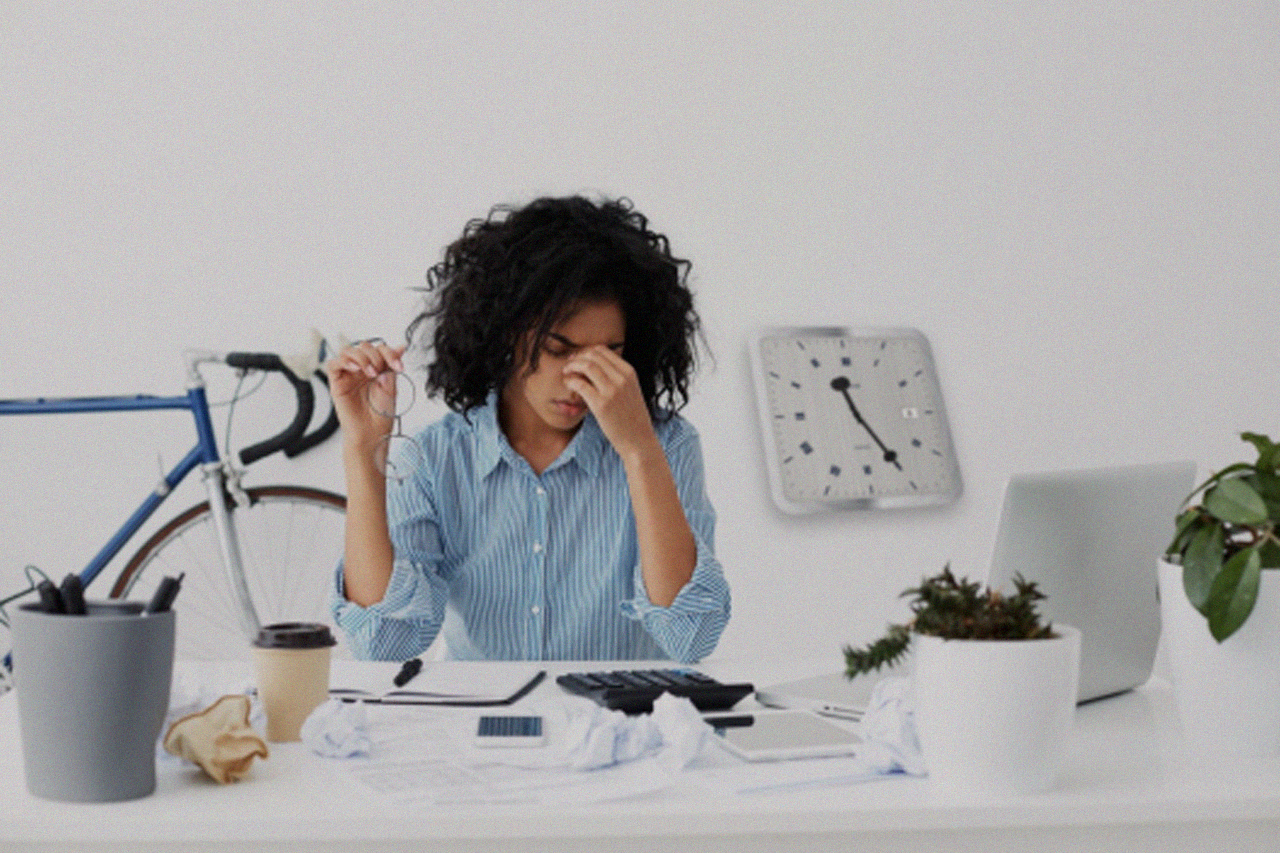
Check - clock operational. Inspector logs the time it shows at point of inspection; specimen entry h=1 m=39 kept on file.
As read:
h=11 m=25
